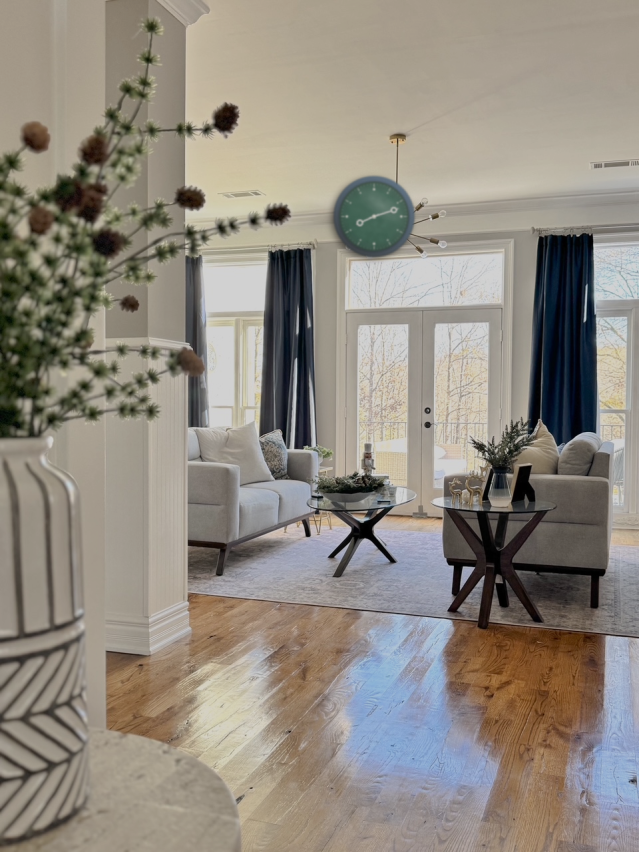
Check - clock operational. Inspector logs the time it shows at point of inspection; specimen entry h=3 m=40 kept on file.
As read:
h=8 m=12
